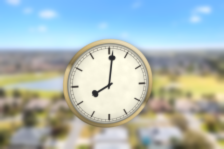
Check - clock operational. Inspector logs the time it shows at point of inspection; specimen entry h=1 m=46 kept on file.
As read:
h=8 m=1
